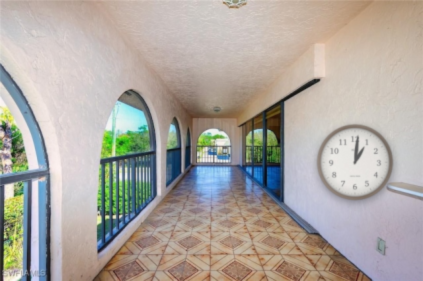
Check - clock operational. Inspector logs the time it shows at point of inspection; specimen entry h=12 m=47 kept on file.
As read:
h=1 m=1
